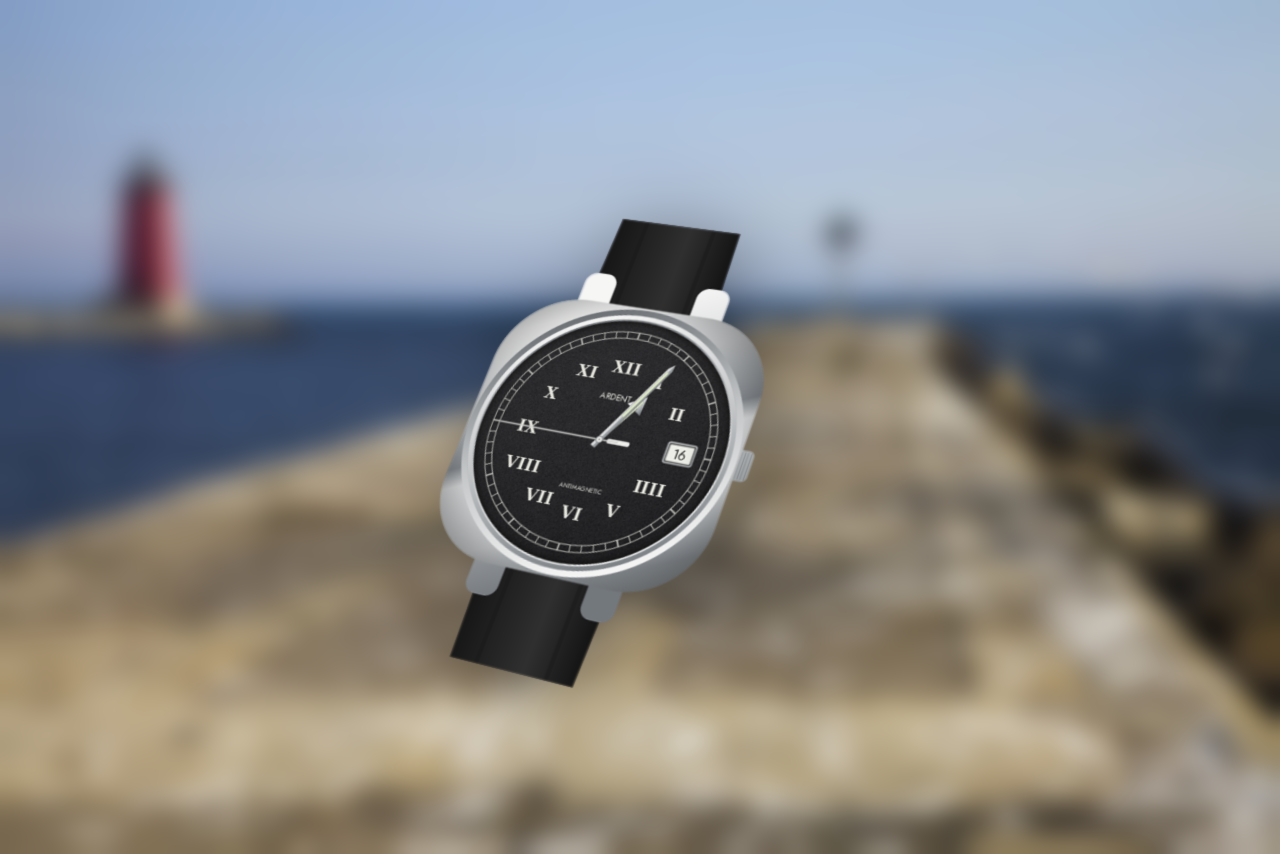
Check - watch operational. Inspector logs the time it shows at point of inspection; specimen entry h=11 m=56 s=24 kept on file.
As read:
h=1 m=4 s=45
